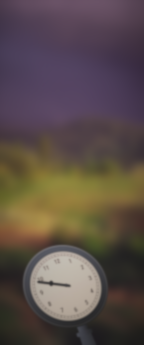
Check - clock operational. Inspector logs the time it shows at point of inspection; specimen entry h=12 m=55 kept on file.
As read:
h=9 m=49
